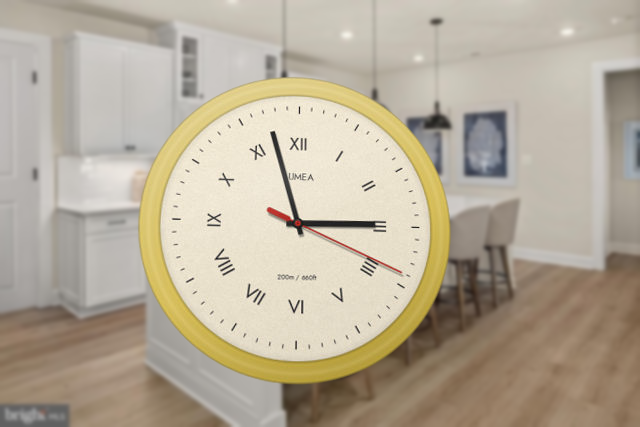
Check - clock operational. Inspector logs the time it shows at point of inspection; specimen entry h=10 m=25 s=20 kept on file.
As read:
h=2 m=57 s=19
